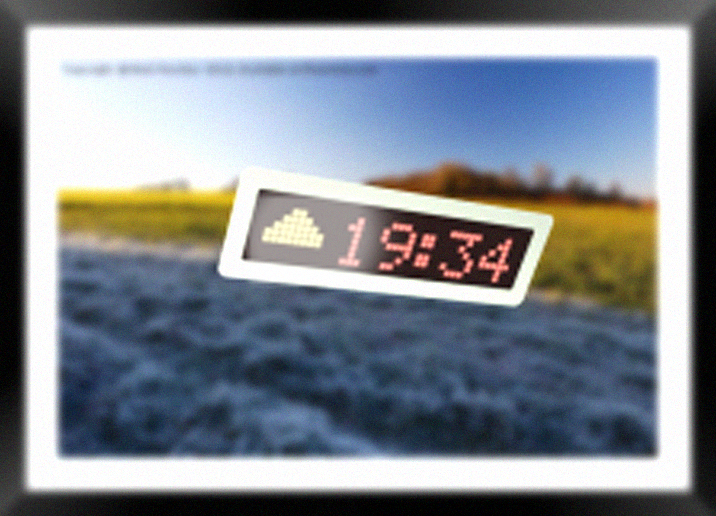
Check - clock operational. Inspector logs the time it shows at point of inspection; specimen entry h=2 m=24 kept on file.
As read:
h=19 m=34
